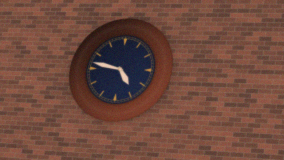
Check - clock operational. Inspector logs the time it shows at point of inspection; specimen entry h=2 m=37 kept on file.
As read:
h=4 m=47
